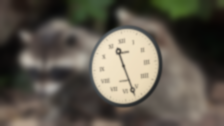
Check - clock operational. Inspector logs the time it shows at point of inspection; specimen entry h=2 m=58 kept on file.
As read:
h=11 m=27
